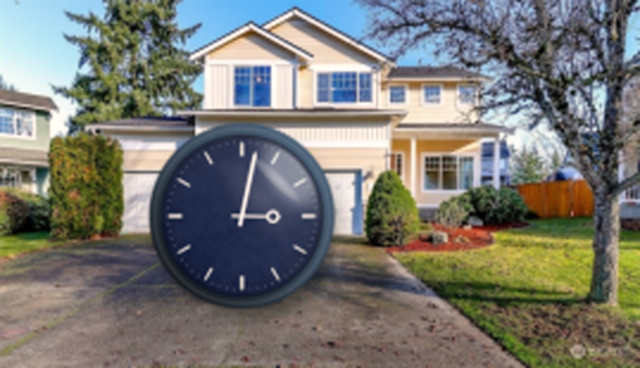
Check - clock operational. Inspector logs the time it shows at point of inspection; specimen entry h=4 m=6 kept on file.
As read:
h=3 m=2
